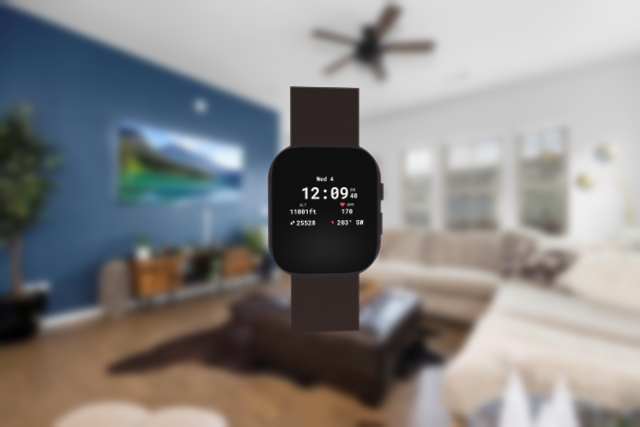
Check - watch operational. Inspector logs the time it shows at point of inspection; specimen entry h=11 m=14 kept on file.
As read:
h=12 m=9
